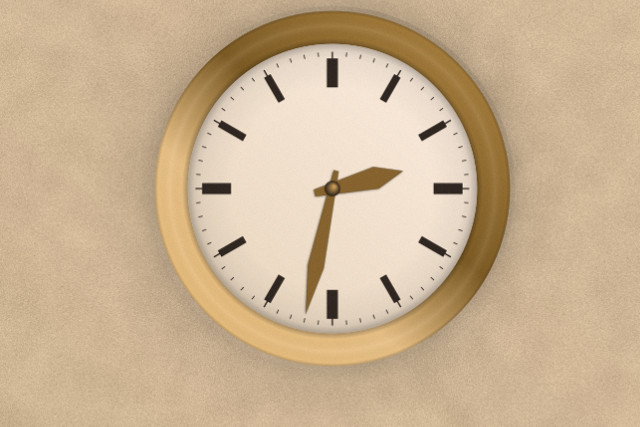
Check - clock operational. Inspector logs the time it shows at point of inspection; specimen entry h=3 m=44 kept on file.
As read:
h=2 m=32
